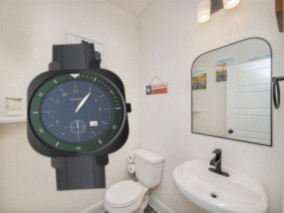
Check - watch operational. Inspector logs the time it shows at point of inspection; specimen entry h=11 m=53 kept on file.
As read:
h=1 m=6
